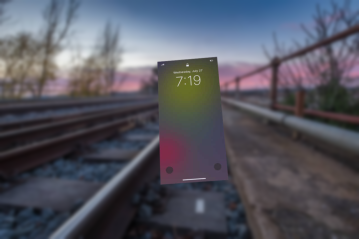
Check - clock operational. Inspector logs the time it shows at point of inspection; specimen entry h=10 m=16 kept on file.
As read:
h=7 m=19
